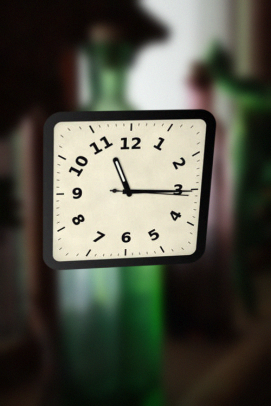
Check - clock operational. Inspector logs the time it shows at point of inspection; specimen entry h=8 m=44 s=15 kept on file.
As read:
h=11 m=15 s=16
